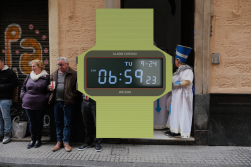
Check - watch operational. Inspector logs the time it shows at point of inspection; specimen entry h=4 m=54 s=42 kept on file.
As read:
h=6 m=59 s=23
